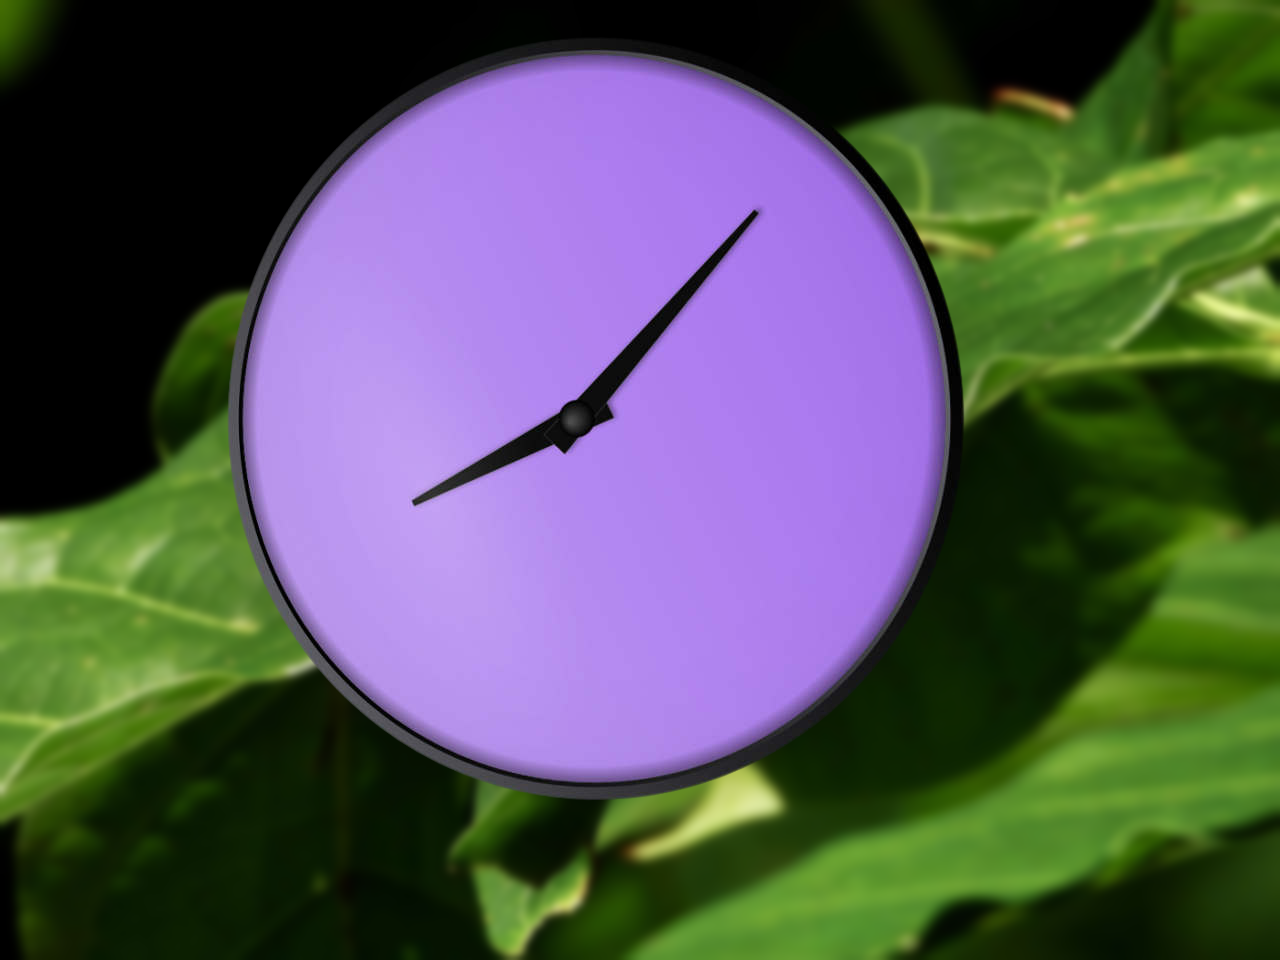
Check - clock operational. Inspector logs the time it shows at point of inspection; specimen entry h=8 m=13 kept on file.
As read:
h=8 m=7
